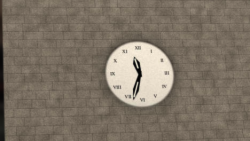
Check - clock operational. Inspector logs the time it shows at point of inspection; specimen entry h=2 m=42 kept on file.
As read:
h=11 m=33
